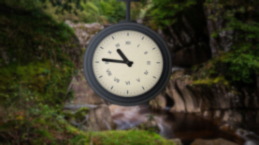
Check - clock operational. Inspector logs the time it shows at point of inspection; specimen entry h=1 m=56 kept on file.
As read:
h=10 m=46
